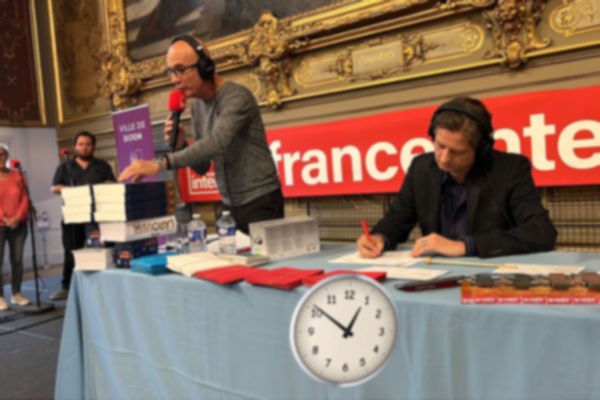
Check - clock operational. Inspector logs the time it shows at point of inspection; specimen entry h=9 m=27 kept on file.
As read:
h=12 m=51
